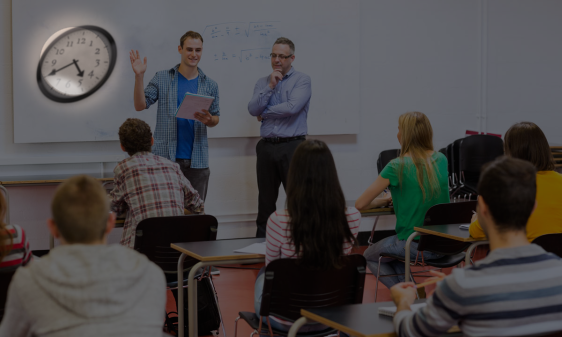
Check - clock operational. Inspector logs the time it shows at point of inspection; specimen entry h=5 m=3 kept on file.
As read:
h=4 m=40
